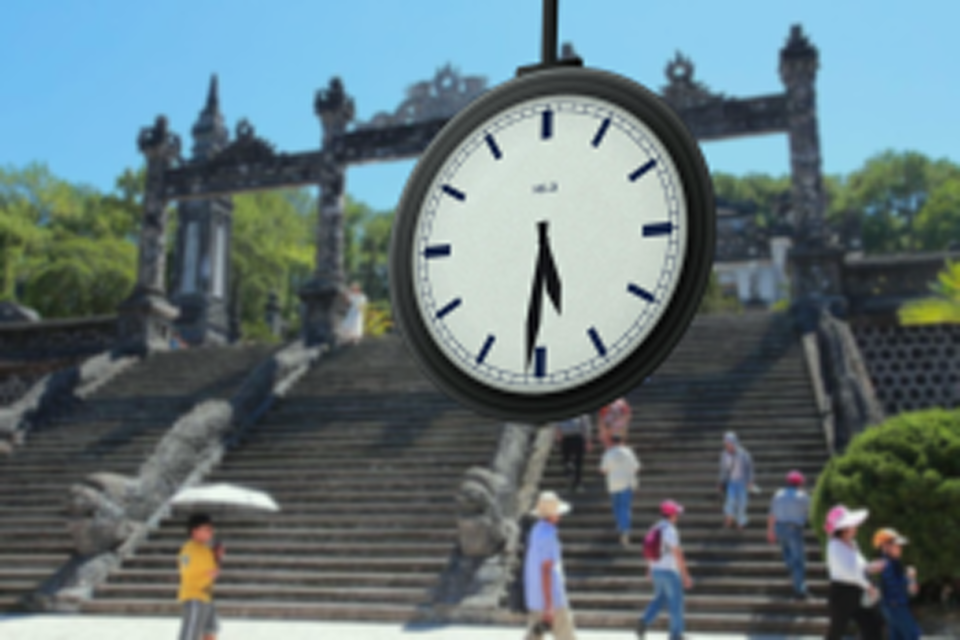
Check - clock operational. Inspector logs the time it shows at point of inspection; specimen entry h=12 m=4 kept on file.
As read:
h=5 m=31
